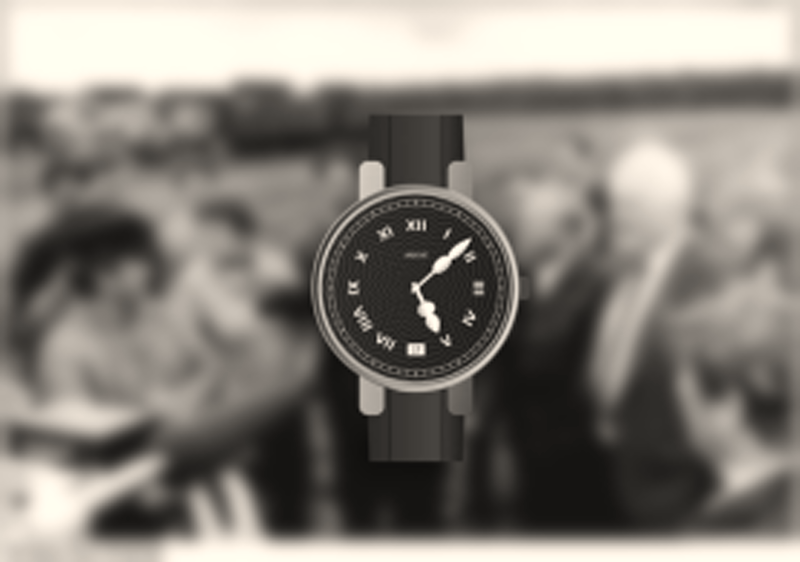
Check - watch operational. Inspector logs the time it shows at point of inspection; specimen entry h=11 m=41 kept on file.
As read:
h=5 m=8
